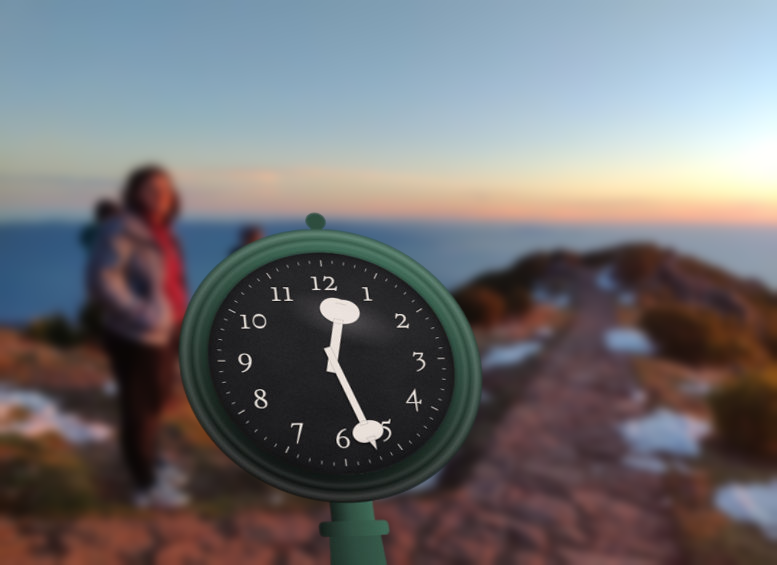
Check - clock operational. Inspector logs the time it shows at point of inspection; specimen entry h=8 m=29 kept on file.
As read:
h=12 m=27
